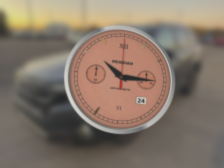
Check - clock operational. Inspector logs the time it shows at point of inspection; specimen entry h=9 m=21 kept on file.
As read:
h=10 m=15
